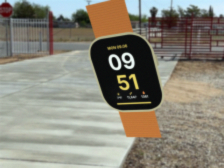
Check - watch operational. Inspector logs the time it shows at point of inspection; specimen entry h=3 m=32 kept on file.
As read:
h=9 m=51
